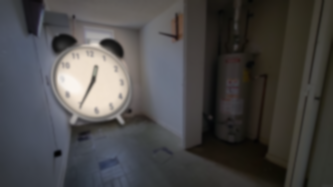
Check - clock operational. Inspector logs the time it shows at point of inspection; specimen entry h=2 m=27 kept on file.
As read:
h=12 m=35
